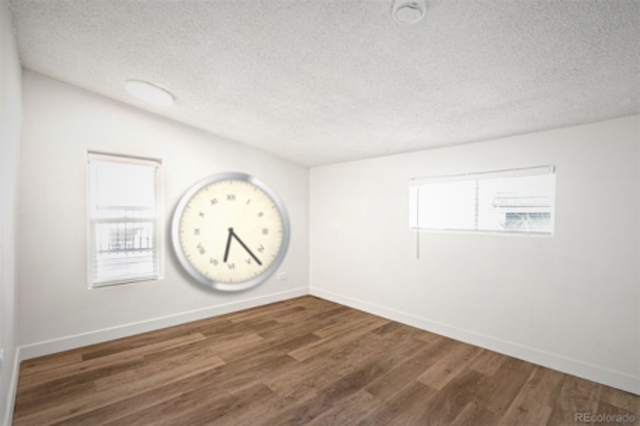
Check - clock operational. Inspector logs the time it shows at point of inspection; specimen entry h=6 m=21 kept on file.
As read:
h=6 m=23
